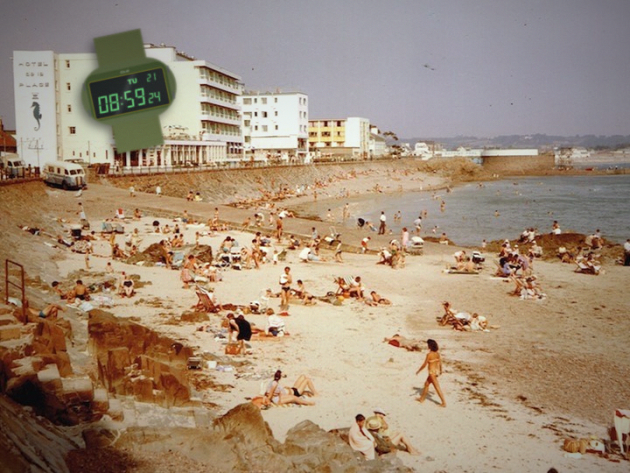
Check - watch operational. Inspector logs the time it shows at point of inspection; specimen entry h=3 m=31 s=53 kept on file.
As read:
h=8 m=59 s=24
